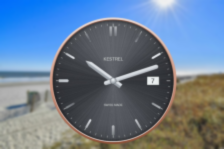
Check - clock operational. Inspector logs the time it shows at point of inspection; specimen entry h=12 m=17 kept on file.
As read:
h=10 m=12
